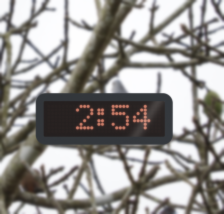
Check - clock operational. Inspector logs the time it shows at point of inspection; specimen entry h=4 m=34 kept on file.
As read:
h=2 m=54
